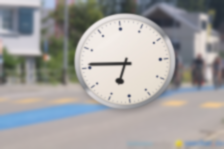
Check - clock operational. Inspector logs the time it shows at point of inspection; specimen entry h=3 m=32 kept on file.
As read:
h=6 m=46
